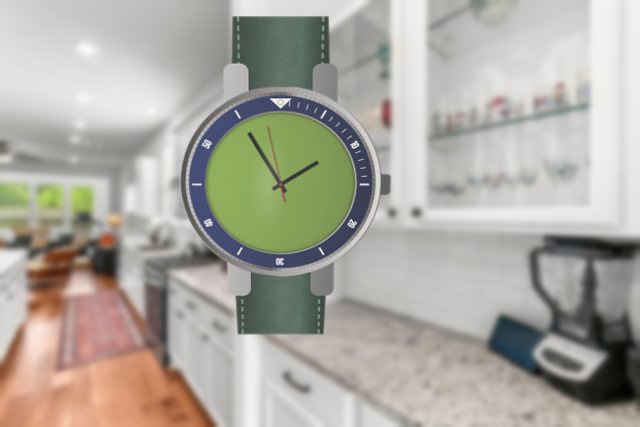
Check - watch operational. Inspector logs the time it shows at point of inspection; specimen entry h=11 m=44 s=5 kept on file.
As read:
h=1 m=54 s=58
